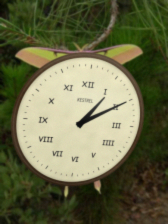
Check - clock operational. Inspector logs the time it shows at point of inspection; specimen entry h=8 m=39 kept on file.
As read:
h=1 m=10
